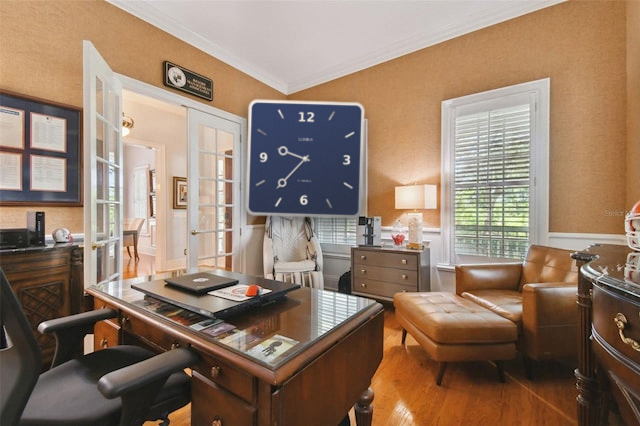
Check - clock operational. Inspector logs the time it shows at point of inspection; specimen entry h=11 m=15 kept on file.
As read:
h=9 m=37
